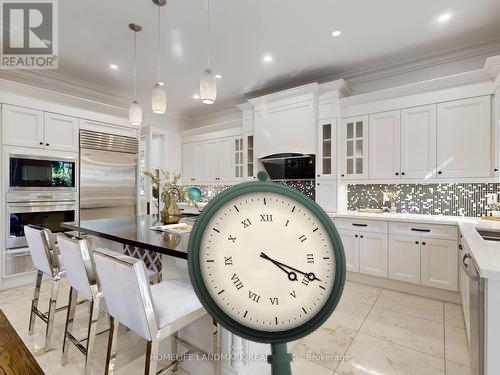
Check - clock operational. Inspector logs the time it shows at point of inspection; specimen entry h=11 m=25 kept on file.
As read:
h=4 m=19
